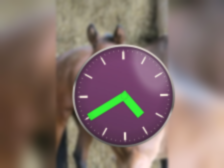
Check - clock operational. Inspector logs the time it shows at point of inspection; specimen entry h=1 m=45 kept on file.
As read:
h=4 m=40
